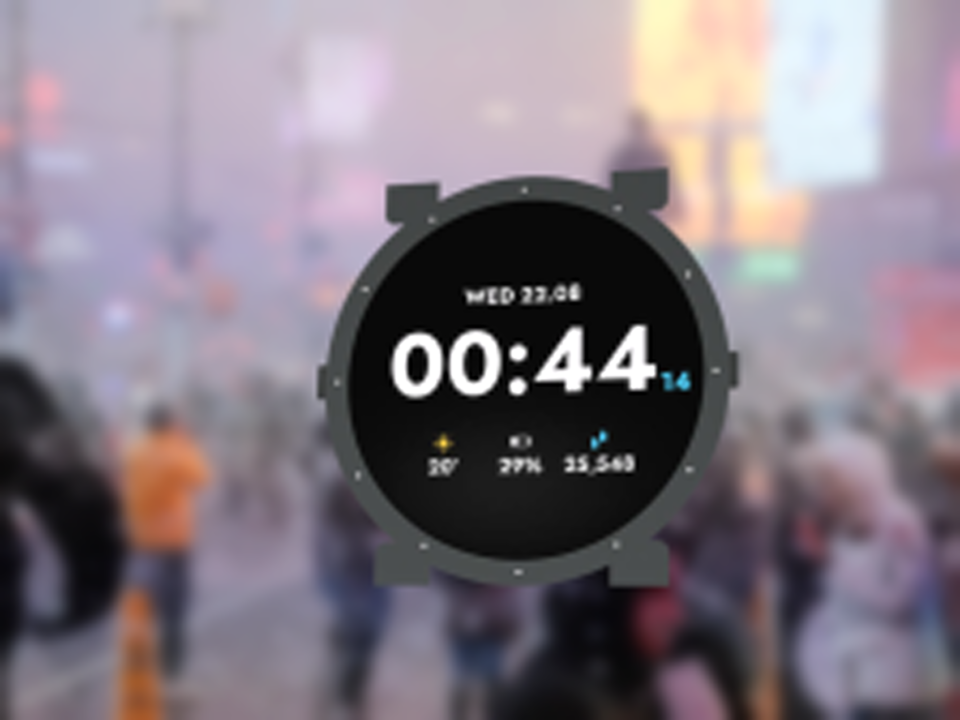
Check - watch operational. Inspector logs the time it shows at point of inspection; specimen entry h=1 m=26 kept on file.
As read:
h=0 m=44
